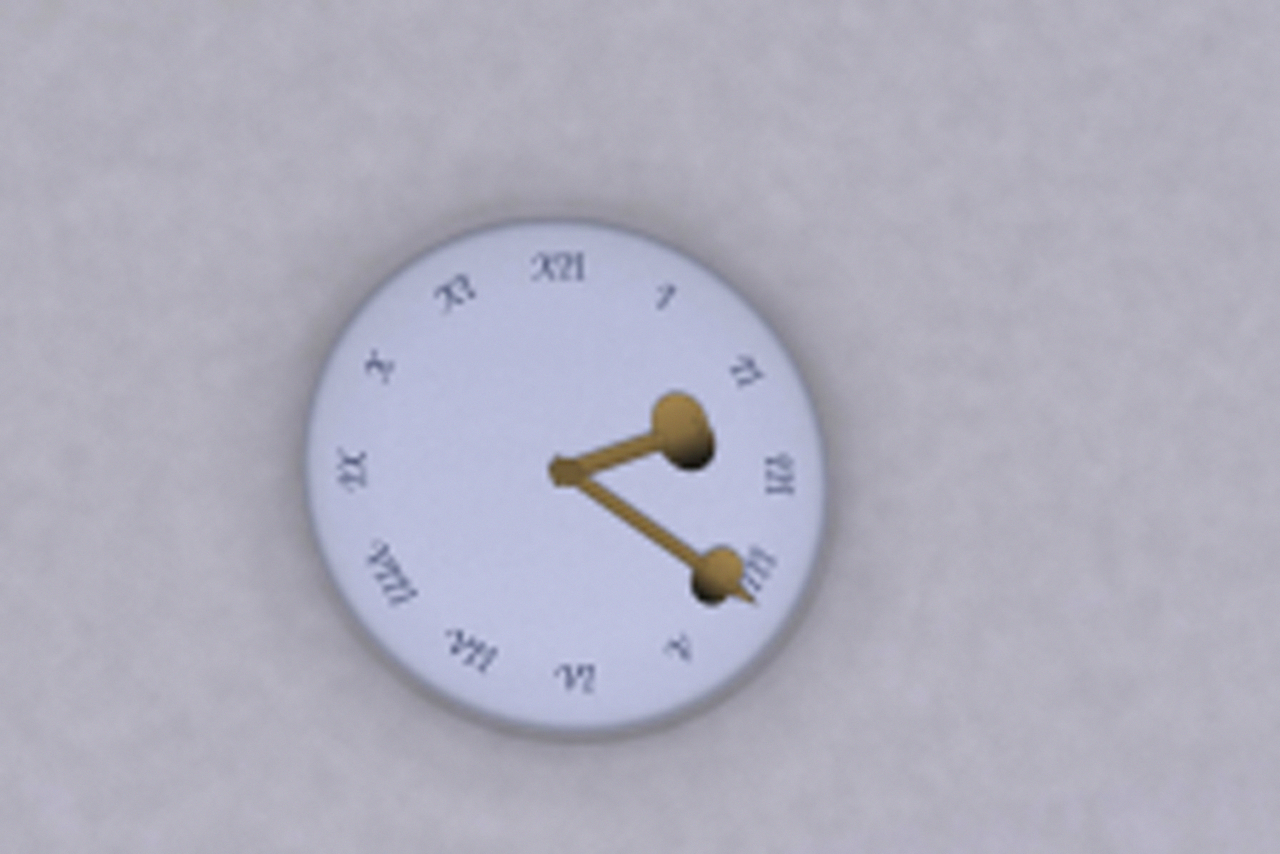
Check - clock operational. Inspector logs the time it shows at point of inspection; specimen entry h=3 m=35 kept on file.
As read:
h=2 m=21
